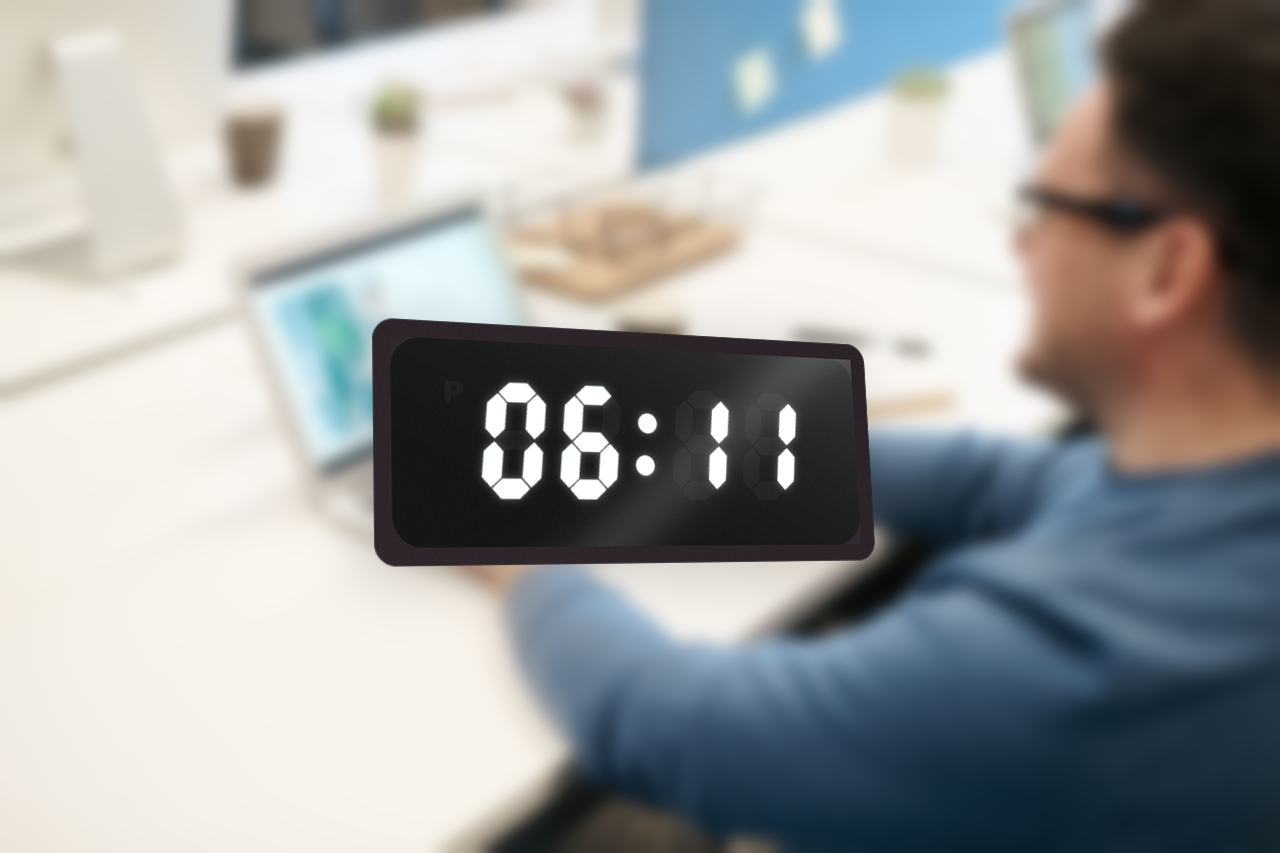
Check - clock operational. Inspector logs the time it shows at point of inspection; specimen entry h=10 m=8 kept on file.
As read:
h=6 m=11
